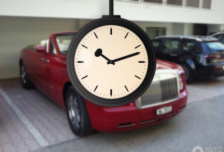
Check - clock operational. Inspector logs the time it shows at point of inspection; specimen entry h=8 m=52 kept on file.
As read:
h=10 m=12
